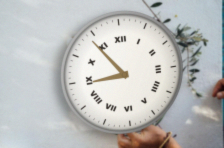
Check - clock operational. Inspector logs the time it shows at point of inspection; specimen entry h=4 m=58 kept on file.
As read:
h=8 m=54
